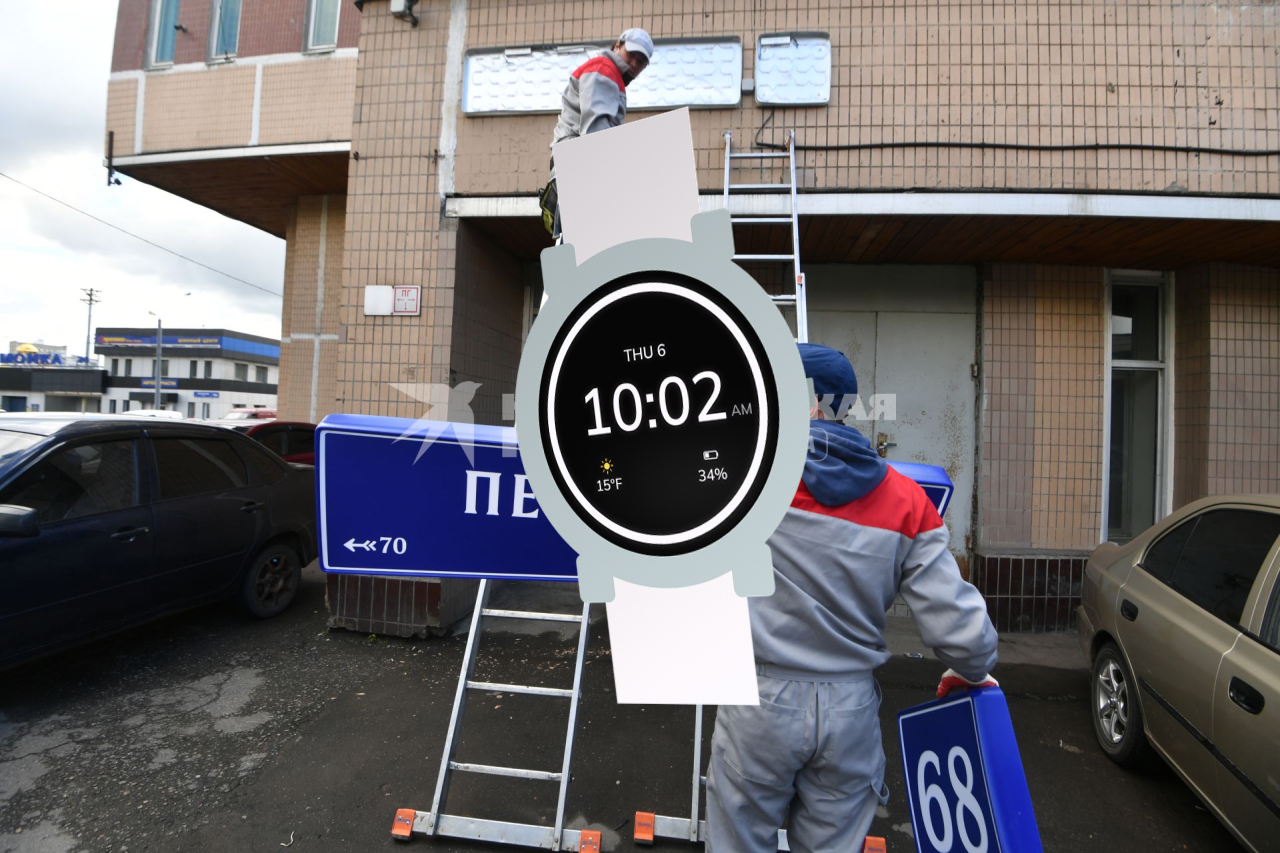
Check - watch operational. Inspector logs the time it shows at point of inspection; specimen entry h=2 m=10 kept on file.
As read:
h=10 m=2
